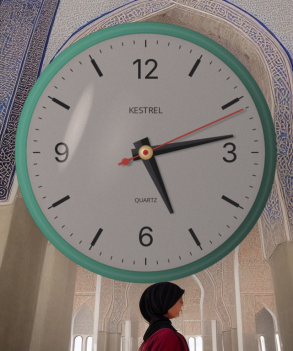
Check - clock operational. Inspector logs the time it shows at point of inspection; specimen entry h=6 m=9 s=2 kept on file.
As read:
h=5 m=13 s=11
